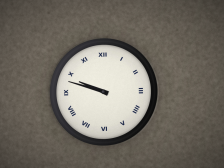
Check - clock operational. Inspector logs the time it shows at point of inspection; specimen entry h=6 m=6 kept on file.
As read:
h=9 m=48
